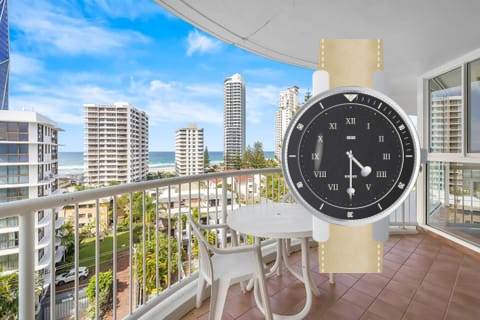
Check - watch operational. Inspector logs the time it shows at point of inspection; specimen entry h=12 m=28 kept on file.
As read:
h=4 m=30
